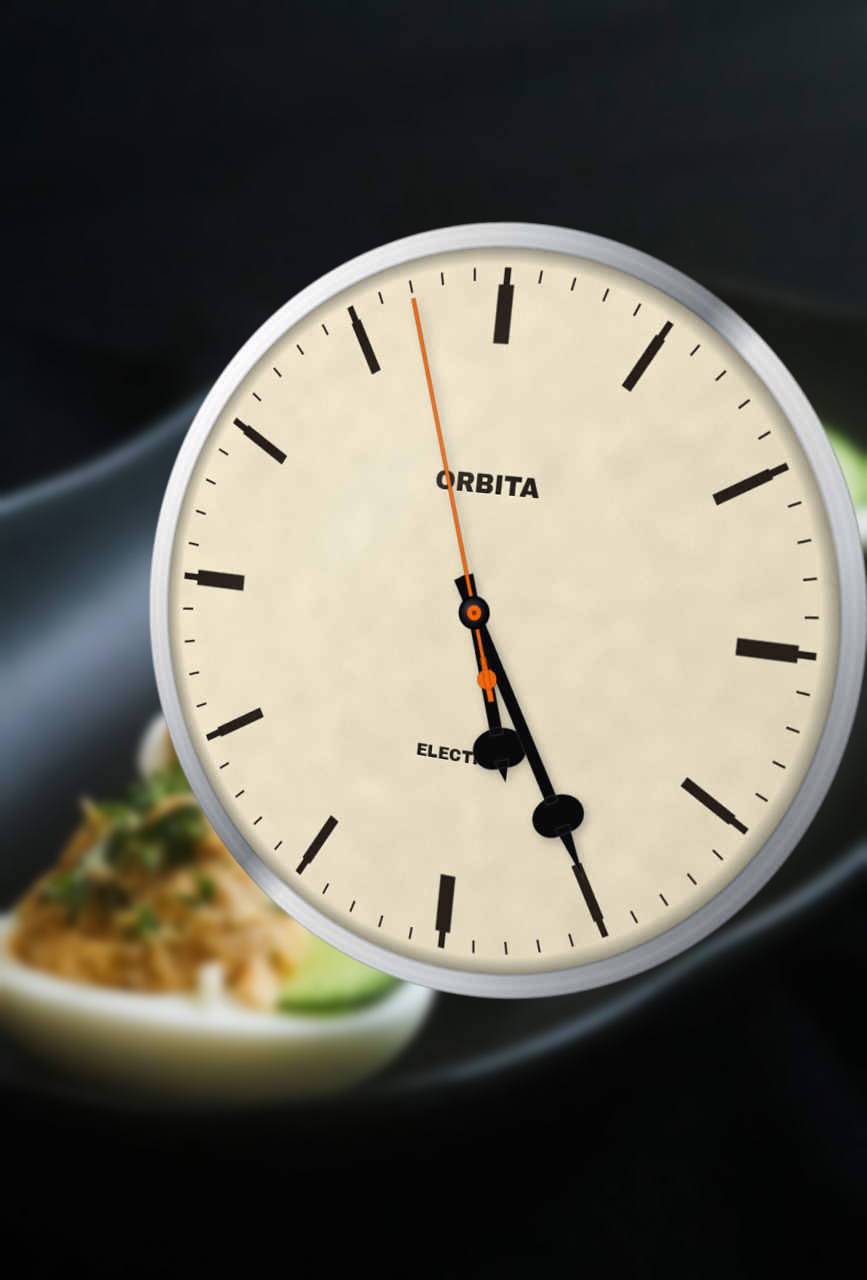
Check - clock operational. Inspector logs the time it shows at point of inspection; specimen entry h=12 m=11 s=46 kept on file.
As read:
h=5 m=24 s=57
